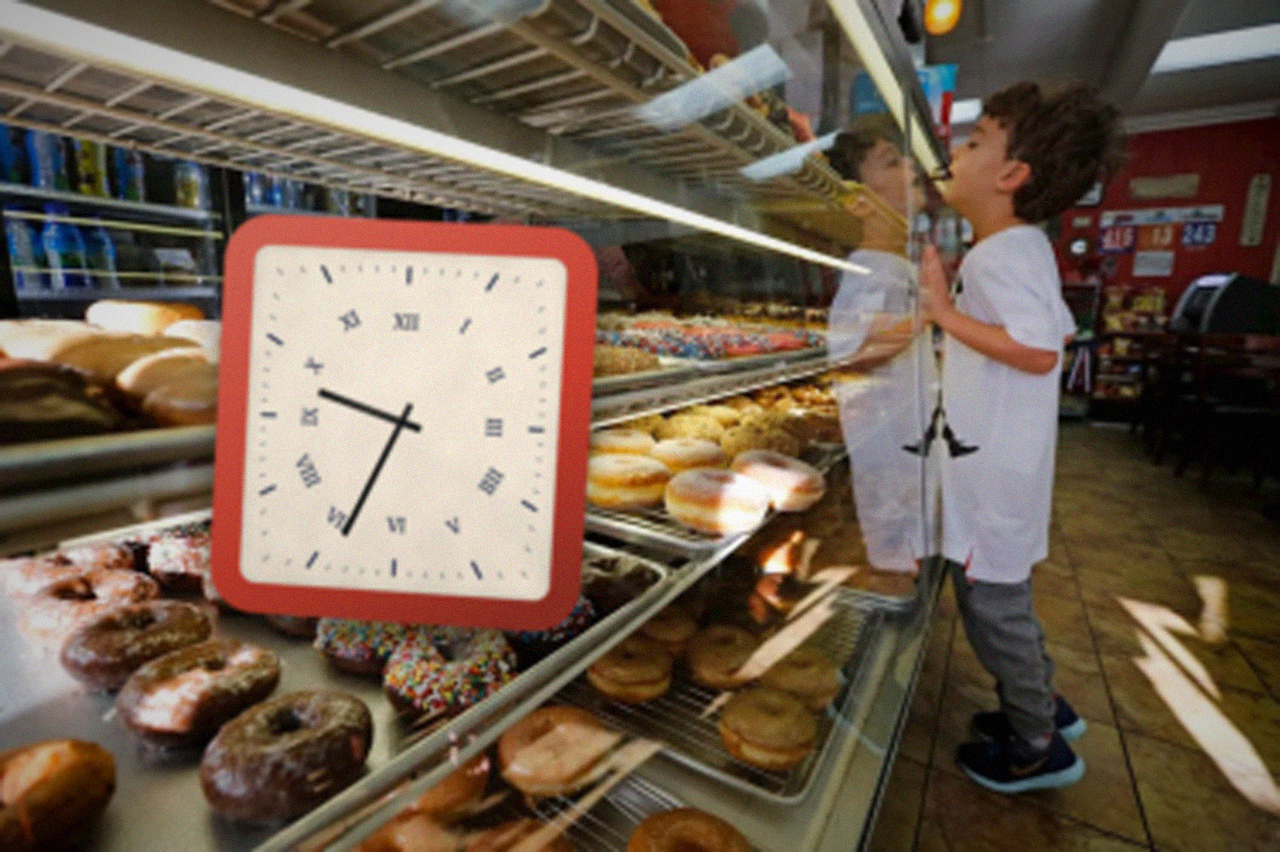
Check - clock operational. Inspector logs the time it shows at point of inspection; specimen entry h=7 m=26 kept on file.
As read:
h=9 m=34
